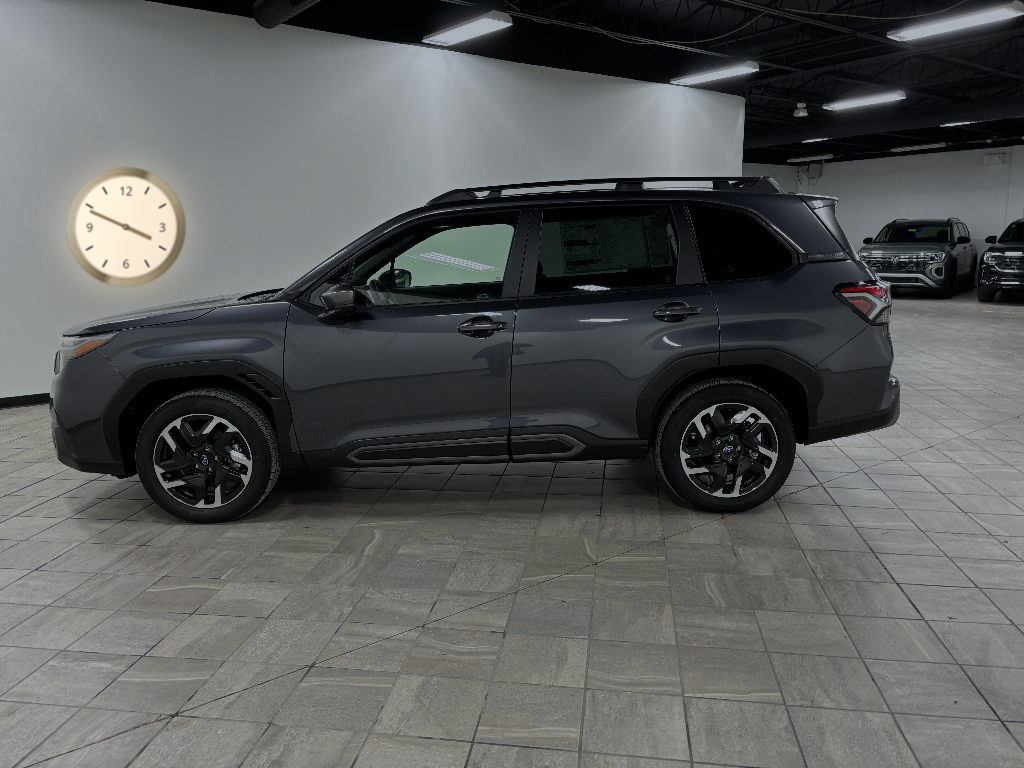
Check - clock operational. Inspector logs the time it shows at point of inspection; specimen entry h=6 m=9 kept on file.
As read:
h=3 m=49
